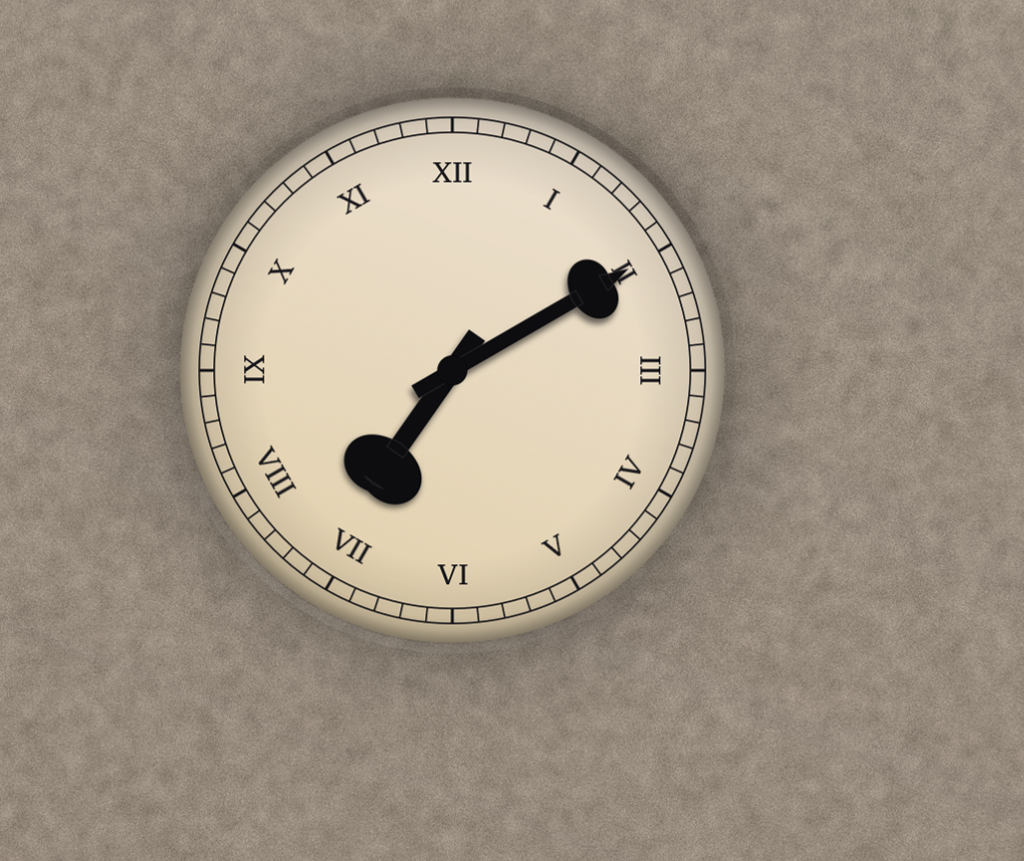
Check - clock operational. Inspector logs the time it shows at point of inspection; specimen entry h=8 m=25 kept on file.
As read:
h=7 m=10
